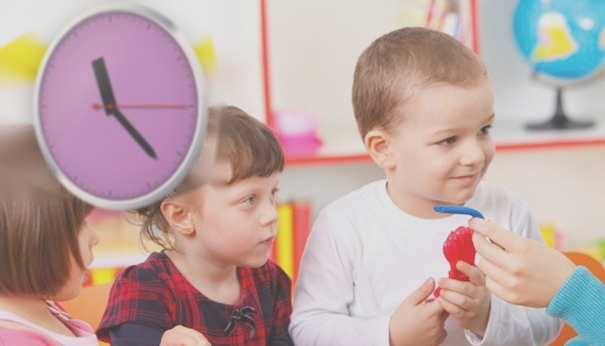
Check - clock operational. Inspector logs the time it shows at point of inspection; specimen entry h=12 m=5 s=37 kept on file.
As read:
h=11 m=22 s=15
